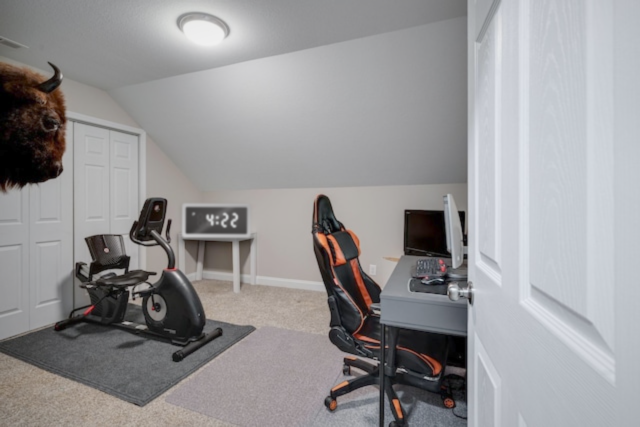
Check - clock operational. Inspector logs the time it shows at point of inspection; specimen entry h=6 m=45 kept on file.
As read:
h=4 m=22
